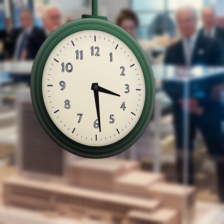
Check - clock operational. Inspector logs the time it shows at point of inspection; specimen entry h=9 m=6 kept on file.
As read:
h=3 m=29
